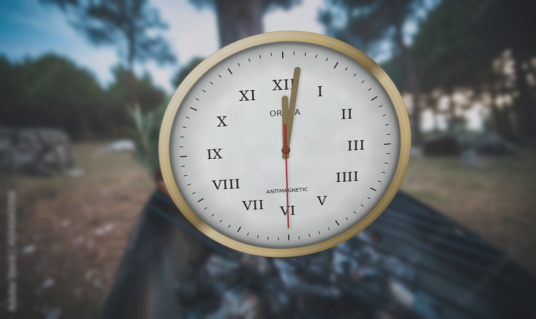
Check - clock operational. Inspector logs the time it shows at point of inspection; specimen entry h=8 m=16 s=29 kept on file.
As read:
h=12 m=1 s=30
